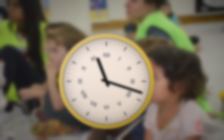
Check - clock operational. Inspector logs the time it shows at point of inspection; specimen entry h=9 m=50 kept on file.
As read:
h=11 m=18
